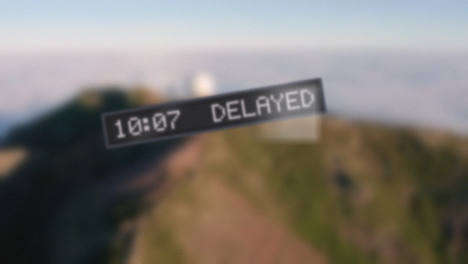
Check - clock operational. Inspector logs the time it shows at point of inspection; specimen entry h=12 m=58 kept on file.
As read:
h=10 m=7
